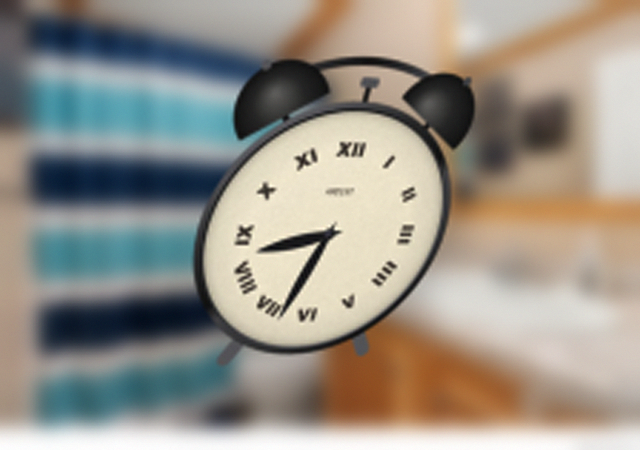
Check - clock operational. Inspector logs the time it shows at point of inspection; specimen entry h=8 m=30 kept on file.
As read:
h=8 m=33
